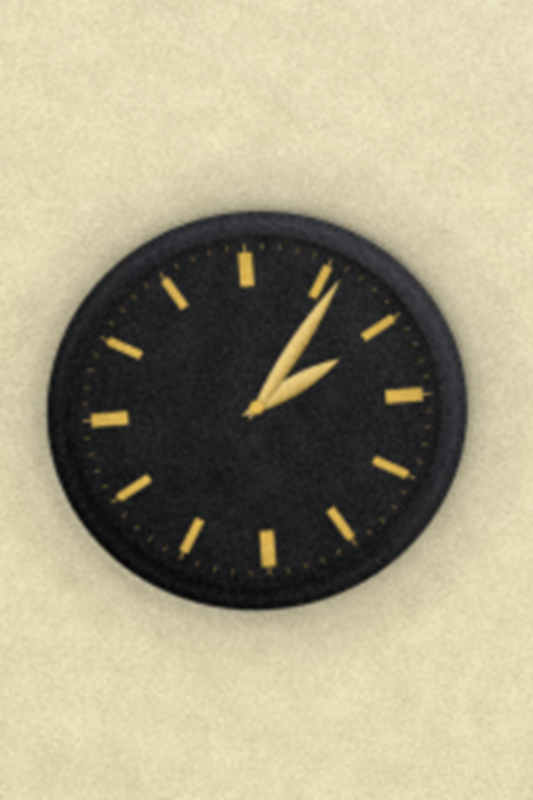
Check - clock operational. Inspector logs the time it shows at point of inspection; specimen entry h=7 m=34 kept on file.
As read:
h=2 m=6
